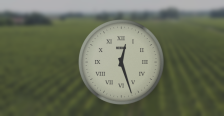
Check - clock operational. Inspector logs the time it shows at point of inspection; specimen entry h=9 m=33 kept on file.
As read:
h=12 m=27
